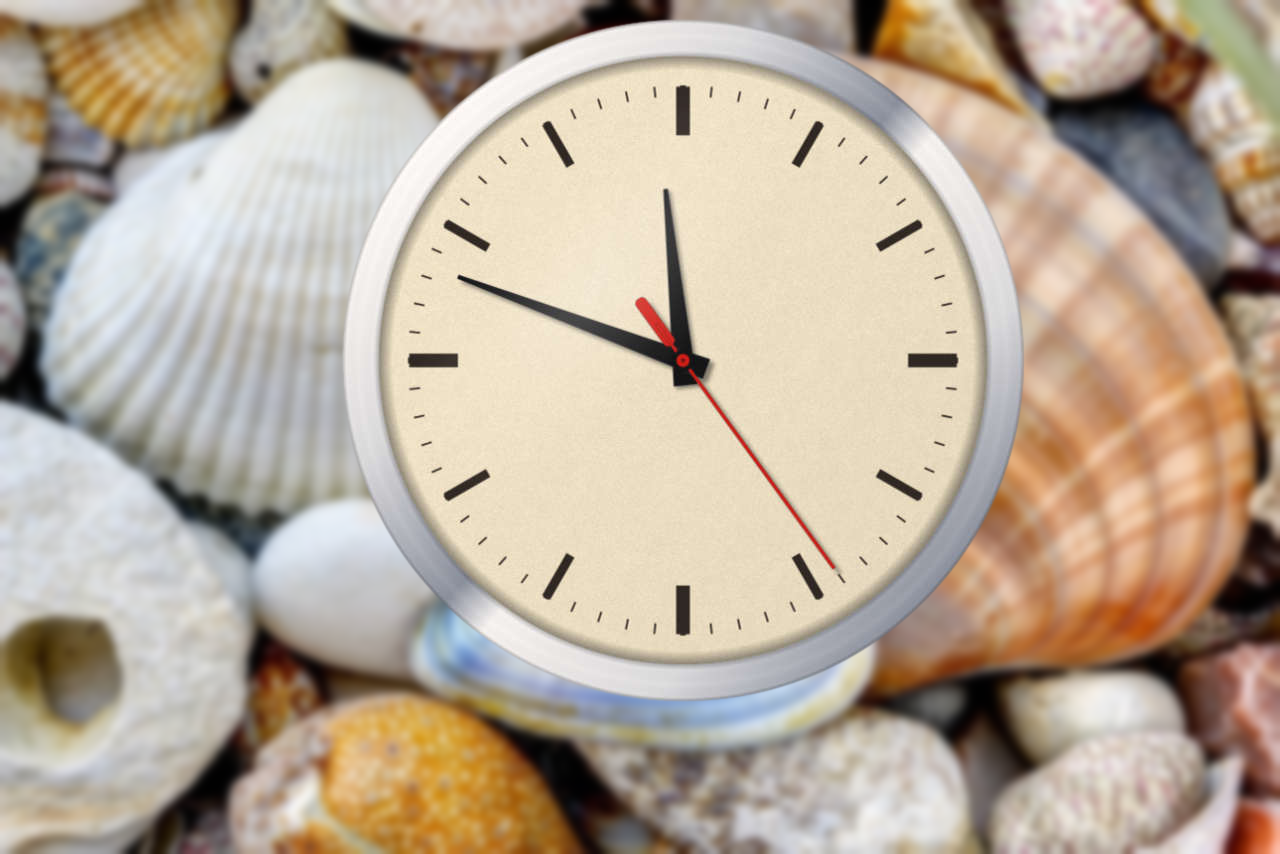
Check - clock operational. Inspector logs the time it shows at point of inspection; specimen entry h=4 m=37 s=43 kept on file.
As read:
h=11 m=48 s=24
